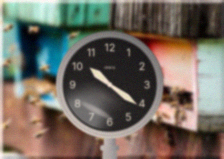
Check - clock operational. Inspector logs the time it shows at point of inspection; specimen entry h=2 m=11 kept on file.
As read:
h=10 m=21
